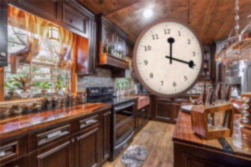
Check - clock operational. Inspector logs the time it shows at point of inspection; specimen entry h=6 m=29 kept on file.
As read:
h=12 m=19
